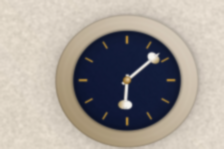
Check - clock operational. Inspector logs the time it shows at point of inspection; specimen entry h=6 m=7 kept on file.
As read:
h=6 m=8
